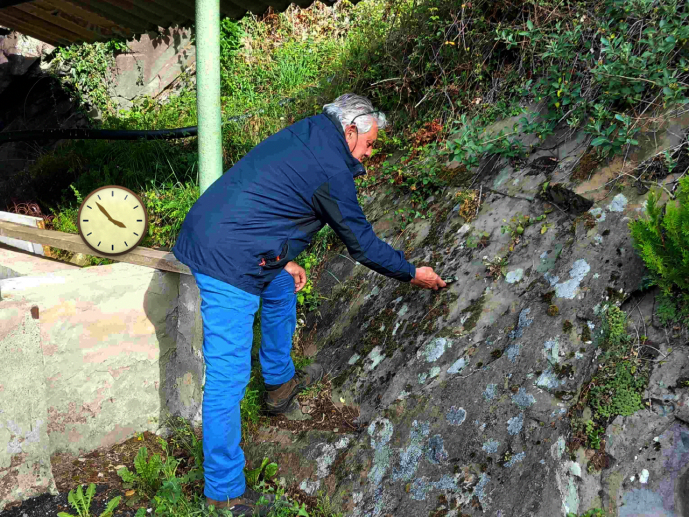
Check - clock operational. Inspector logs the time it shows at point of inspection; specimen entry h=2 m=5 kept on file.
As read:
h=3 m=53
